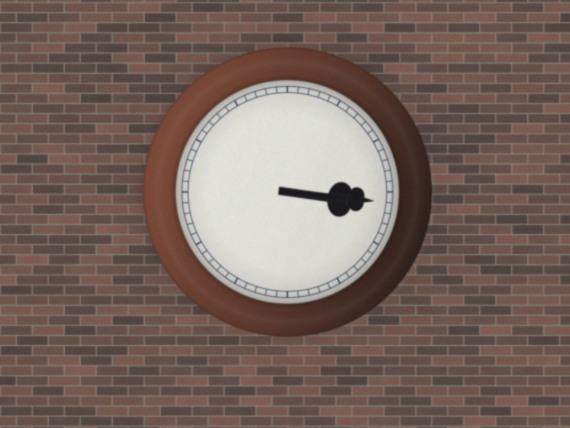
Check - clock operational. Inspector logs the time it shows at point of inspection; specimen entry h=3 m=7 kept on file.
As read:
h=3 m=16
